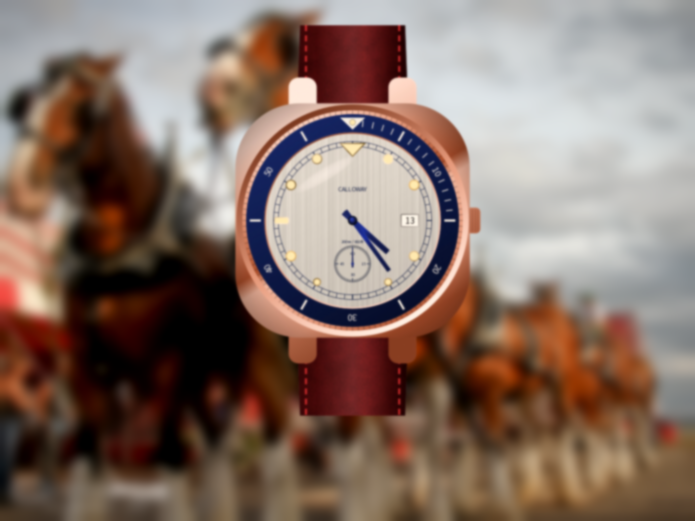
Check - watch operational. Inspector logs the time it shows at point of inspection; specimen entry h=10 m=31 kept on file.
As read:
h=4 m=24
